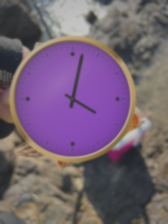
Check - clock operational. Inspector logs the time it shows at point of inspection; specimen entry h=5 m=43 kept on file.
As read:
h=4 m=2
